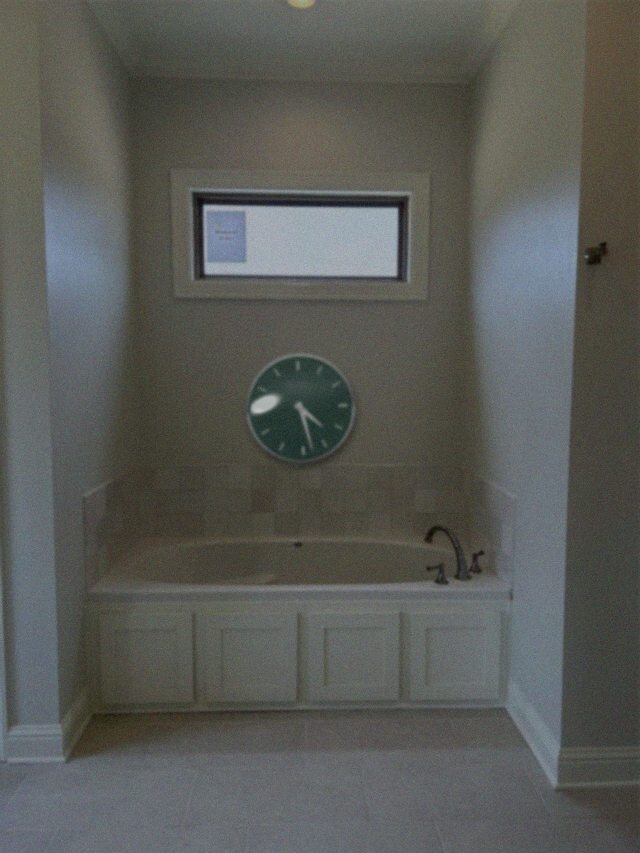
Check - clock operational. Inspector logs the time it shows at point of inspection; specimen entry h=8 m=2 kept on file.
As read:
h=4 m=28
